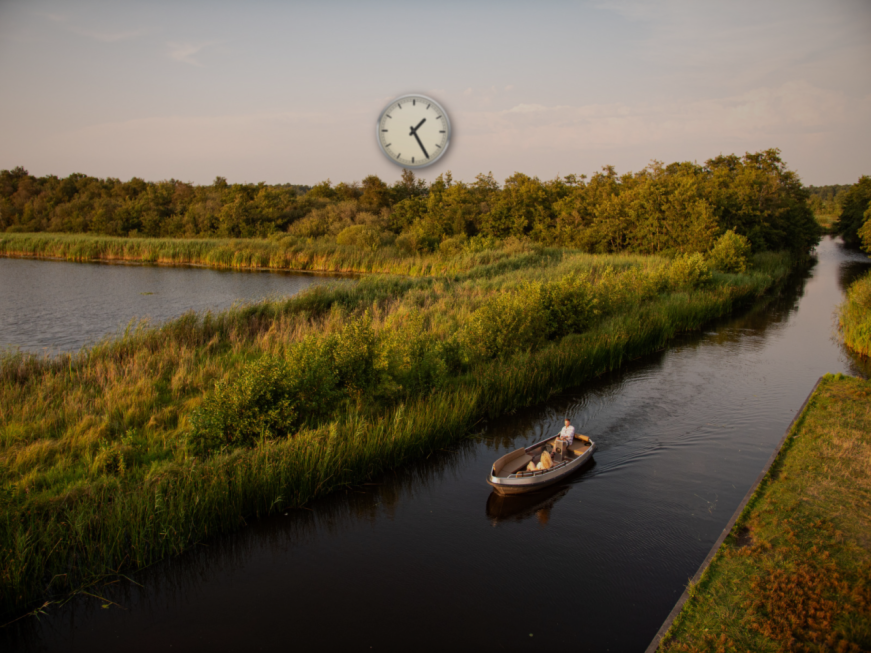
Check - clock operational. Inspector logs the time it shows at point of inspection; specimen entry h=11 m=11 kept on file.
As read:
h=1 m=25
